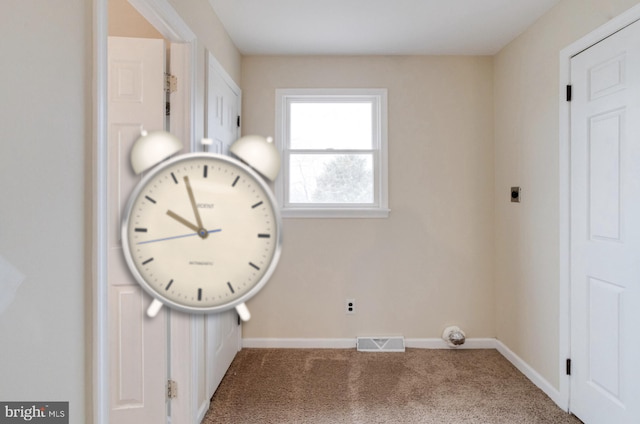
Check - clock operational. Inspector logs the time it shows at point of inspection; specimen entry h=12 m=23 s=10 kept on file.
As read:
h=9 m=56 s=43
